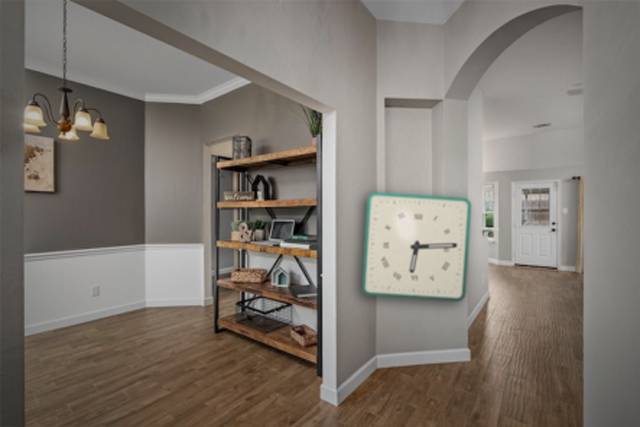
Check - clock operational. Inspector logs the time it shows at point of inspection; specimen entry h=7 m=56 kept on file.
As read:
h=6 m=14
